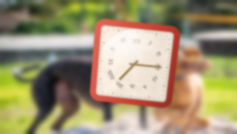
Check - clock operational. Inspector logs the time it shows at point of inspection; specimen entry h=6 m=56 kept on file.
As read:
h=7 m=15
